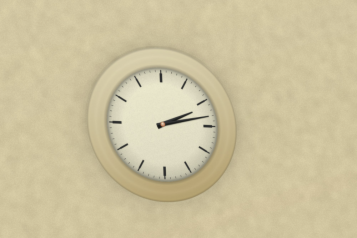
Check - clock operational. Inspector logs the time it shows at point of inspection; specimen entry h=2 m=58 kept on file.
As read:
h=2 m=13
